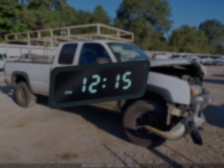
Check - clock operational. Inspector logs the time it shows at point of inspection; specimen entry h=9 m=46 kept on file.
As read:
h=12 m=15
